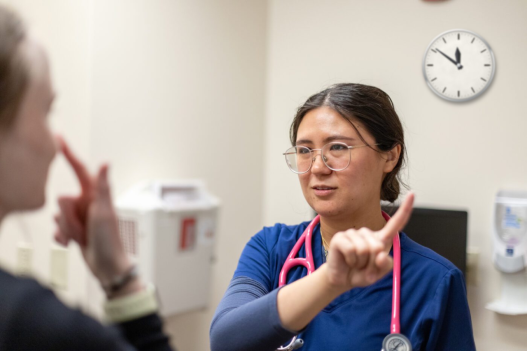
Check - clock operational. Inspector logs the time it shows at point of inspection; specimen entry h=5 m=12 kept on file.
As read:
h=11 m=51
